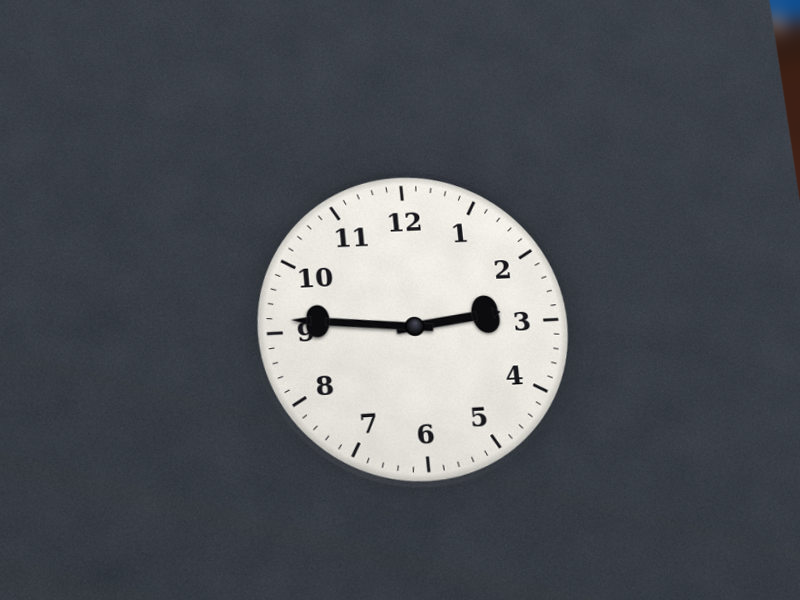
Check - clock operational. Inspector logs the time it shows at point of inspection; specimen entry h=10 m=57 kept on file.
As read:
h=2 m=46
